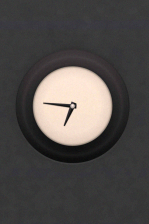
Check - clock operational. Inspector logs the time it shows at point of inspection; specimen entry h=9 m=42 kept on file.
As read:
h=6 m=46
